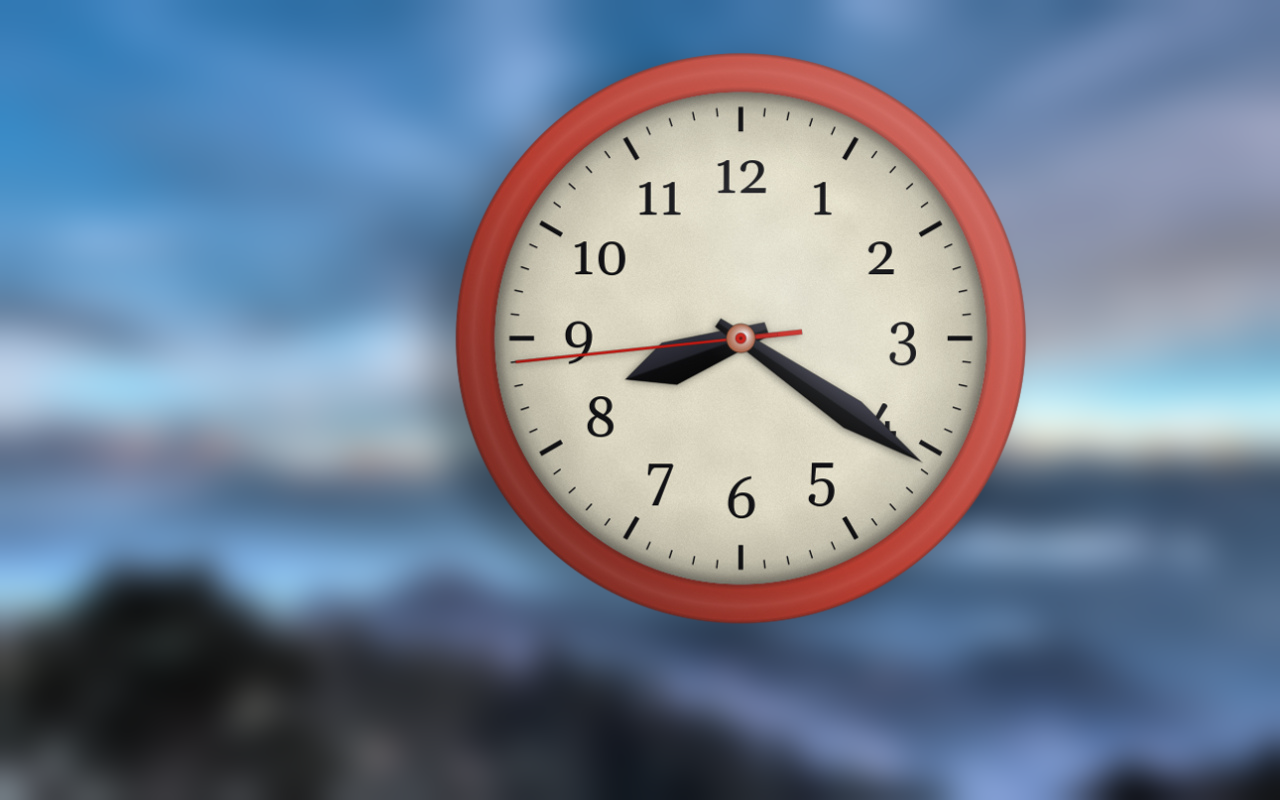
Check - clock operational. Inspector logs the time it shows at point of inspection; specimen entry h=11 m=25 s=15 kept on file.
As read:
h=8 m=20 s=44
